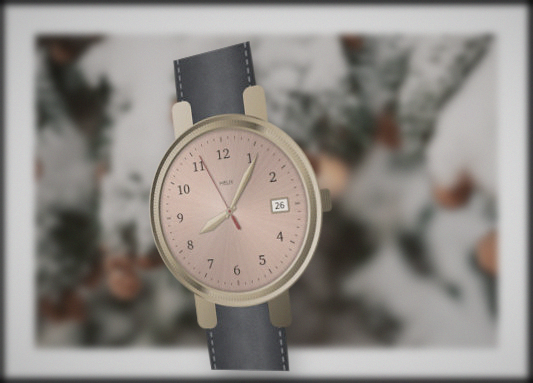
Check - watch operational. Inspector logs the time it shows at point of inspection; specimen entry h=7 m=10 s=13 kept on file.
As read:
h=8 m=5 s=56
